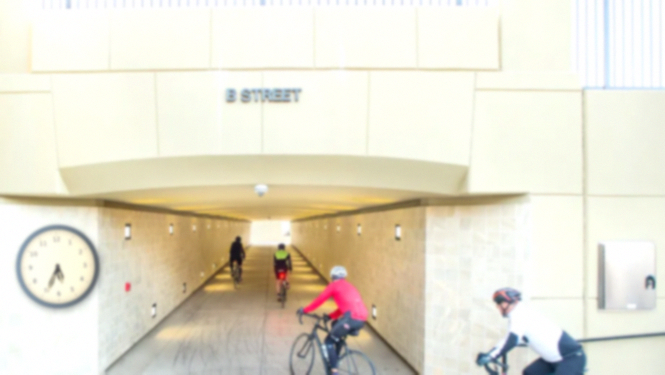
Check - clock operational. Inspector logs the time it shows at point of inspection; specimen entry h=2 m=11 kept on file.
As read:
h=5 m=34
